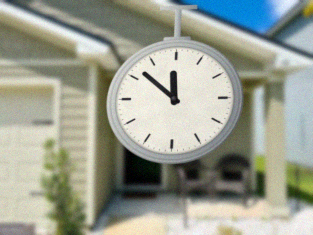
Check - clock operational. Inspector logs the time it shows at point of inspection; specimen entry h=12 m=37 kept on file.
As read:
h=11 m=52
